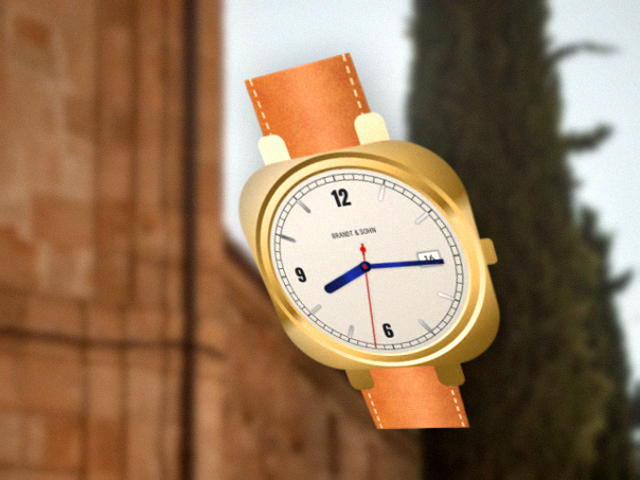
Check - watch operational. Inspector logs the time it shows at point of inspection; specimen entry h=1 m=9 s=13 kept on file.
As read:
h=8 m=15 s=32
